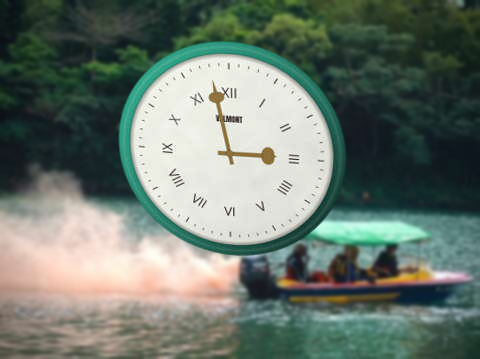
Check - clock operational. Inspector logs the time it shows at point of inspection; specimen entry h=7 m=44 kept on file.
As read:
h=2 m=58
